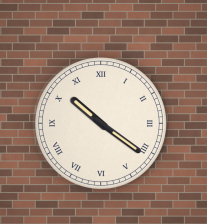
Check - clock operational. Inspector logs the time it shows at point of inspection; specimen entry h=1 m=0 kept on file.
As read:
h=10 m=21
